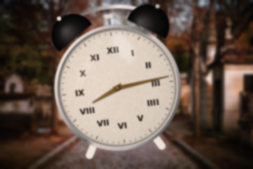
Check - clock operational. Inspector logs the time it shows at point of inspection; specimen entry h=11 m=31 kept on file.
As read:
h=8 m=14
